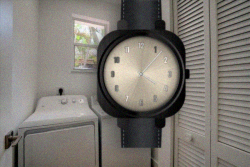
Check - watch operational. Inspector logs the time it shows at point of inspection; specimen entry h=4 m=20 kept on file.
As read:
h=4 m=7
